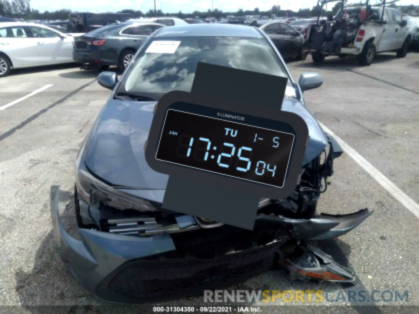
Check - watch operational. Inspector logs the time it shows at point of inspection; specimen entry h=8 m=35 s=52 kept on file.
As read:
h=17 m=25 s=4
